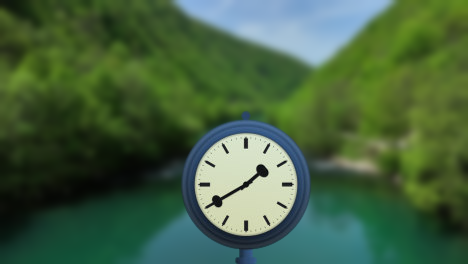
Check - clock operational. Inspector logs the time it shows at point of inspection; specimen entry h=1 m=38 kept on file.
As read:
h=1 m=40
